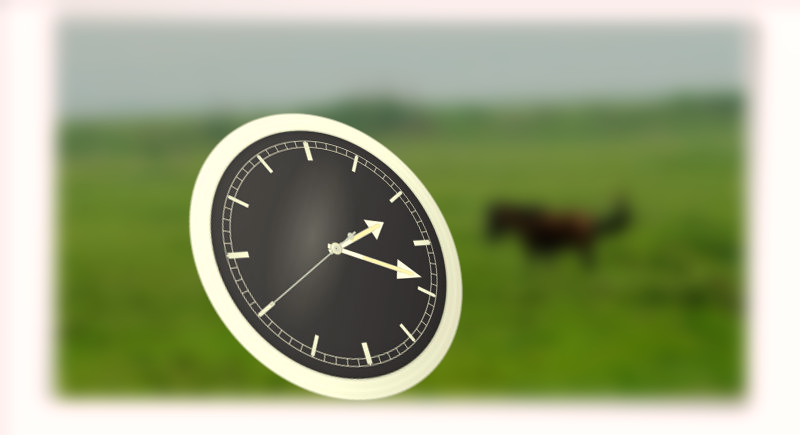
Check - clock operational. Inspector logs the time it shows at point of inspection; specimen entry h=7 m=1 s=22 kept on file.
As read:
h=2 m=18 s=40
